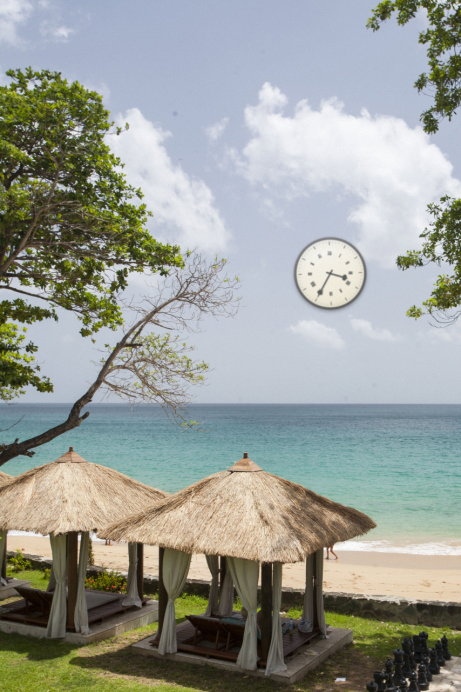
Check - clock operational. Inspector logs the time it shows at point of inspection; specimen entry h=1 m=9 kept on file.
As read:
h=3 m=35
